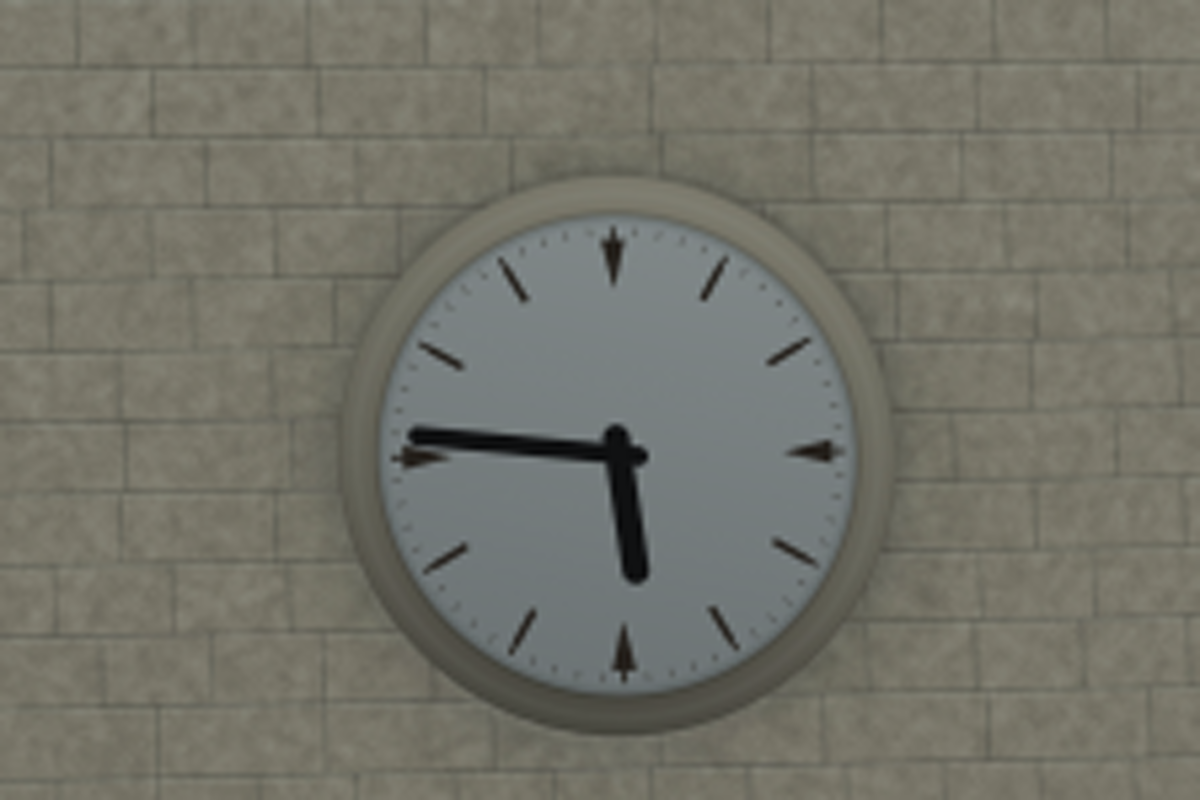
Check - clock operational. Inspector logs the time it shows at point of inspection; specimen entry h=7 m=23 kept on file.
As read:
h=5 m=46
